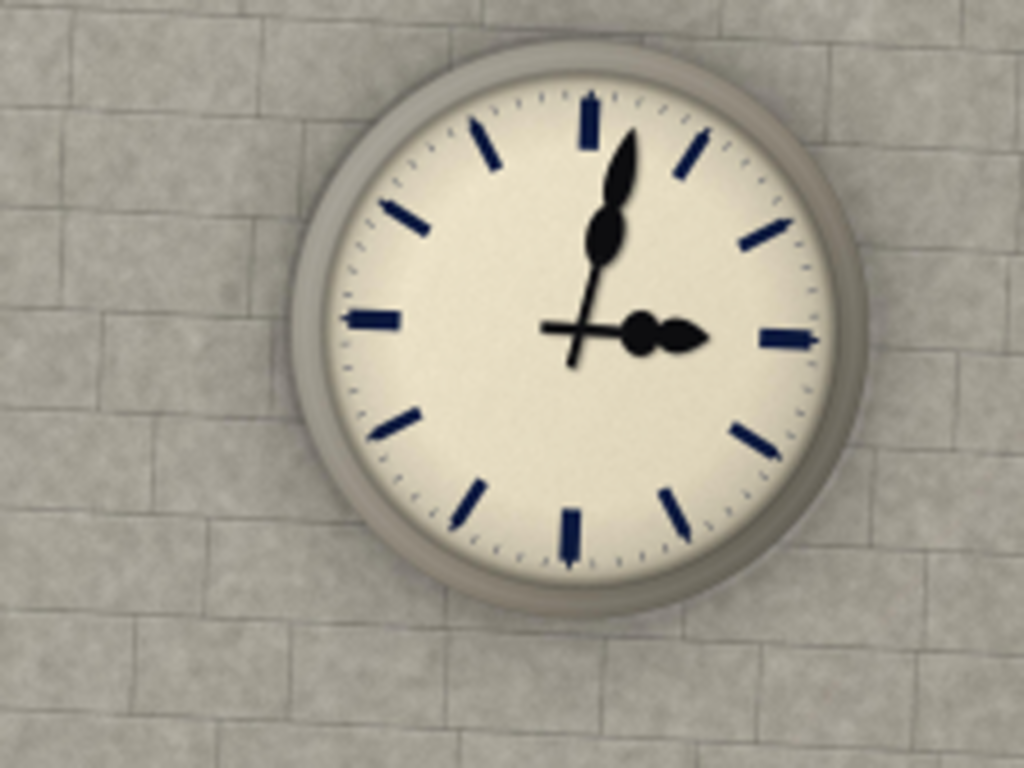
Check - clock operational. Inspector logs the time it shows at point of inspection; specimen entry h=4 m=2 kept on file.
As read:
h=3 m=2
